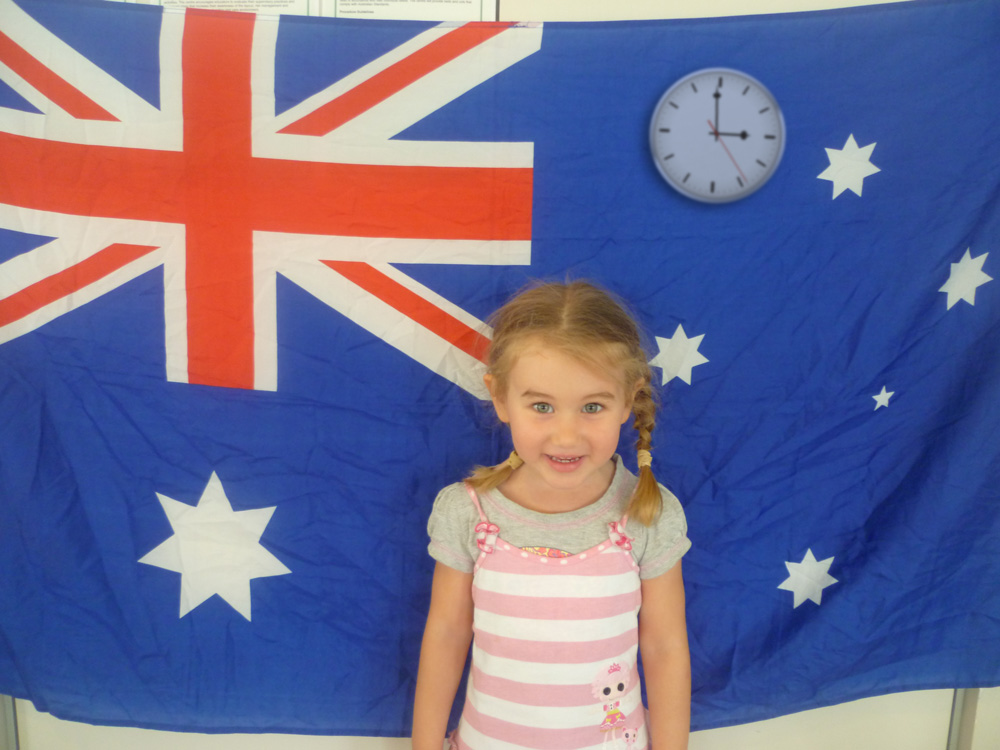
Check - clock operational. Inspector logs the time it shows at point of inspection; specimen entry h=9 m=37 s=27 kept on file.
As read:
h=2 m=59 s=24
